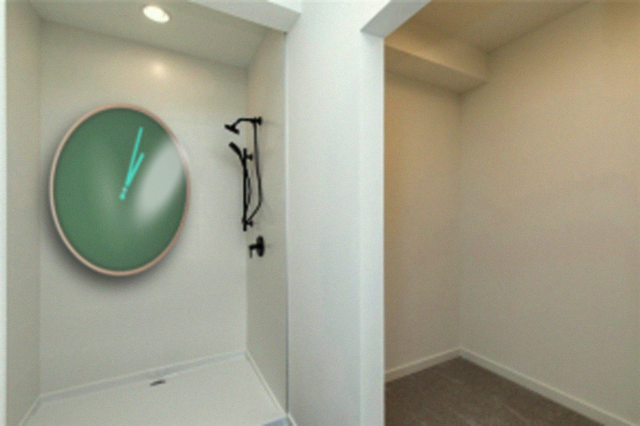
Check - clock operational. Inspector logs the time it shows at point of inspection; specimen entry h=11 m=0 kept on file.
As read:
h=1 m=3
